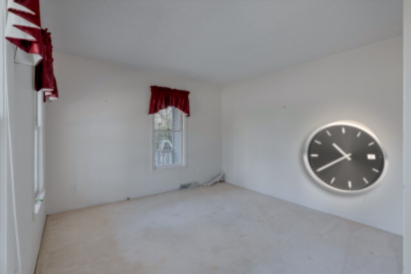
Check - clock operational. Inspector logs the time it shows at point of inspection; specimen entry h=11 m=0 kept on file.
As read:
h=10 m=40
